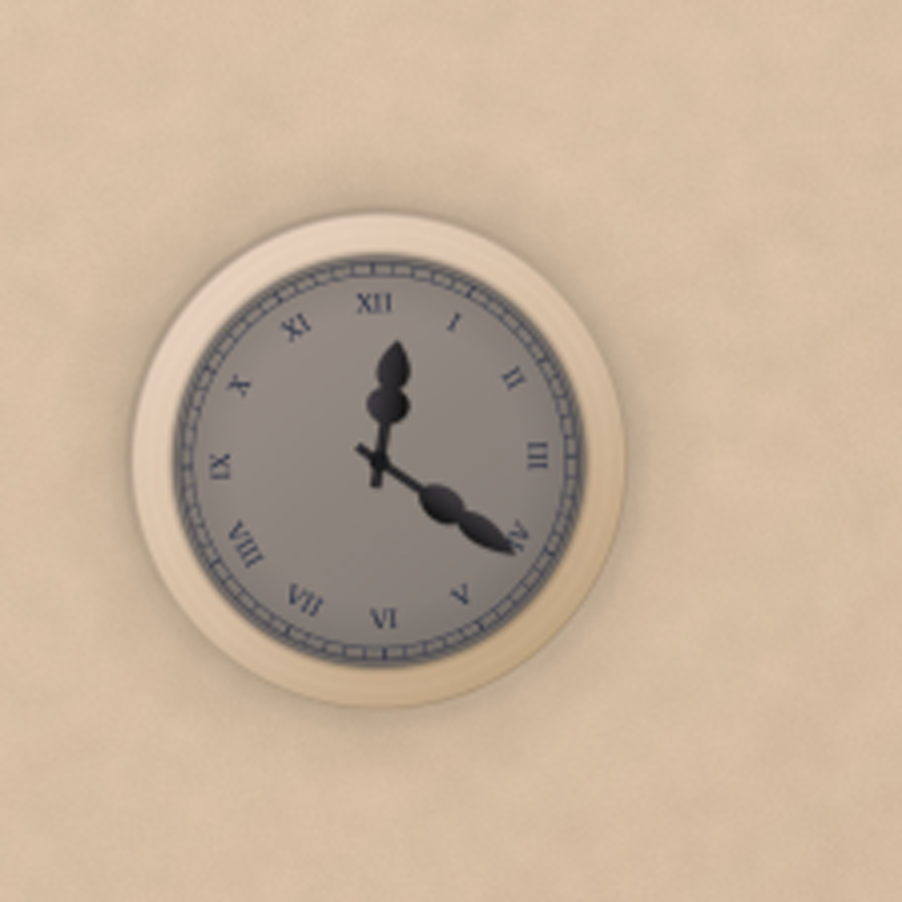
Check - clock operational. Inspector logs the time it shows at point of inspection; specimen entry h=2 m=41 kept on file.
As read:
h=12 m=21
